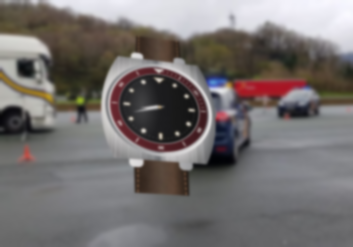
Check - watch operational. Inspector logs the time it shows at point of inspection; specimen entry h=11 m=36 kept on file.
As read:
h=8 m=42
